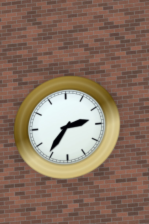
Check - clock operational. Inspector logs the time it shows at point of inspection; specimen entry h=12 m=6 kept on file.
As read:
h=2 m=36
